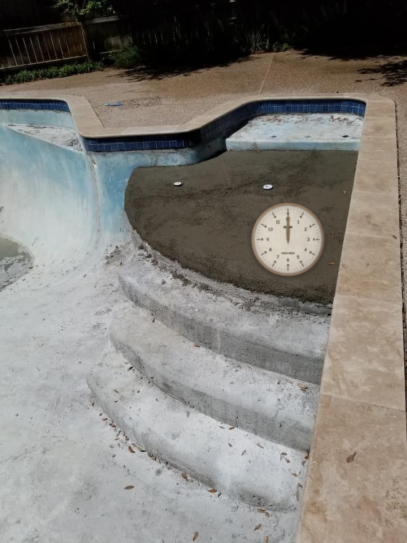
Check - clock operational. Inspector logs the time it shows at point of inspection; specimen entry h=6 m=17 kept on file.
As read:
h=12 m=0
